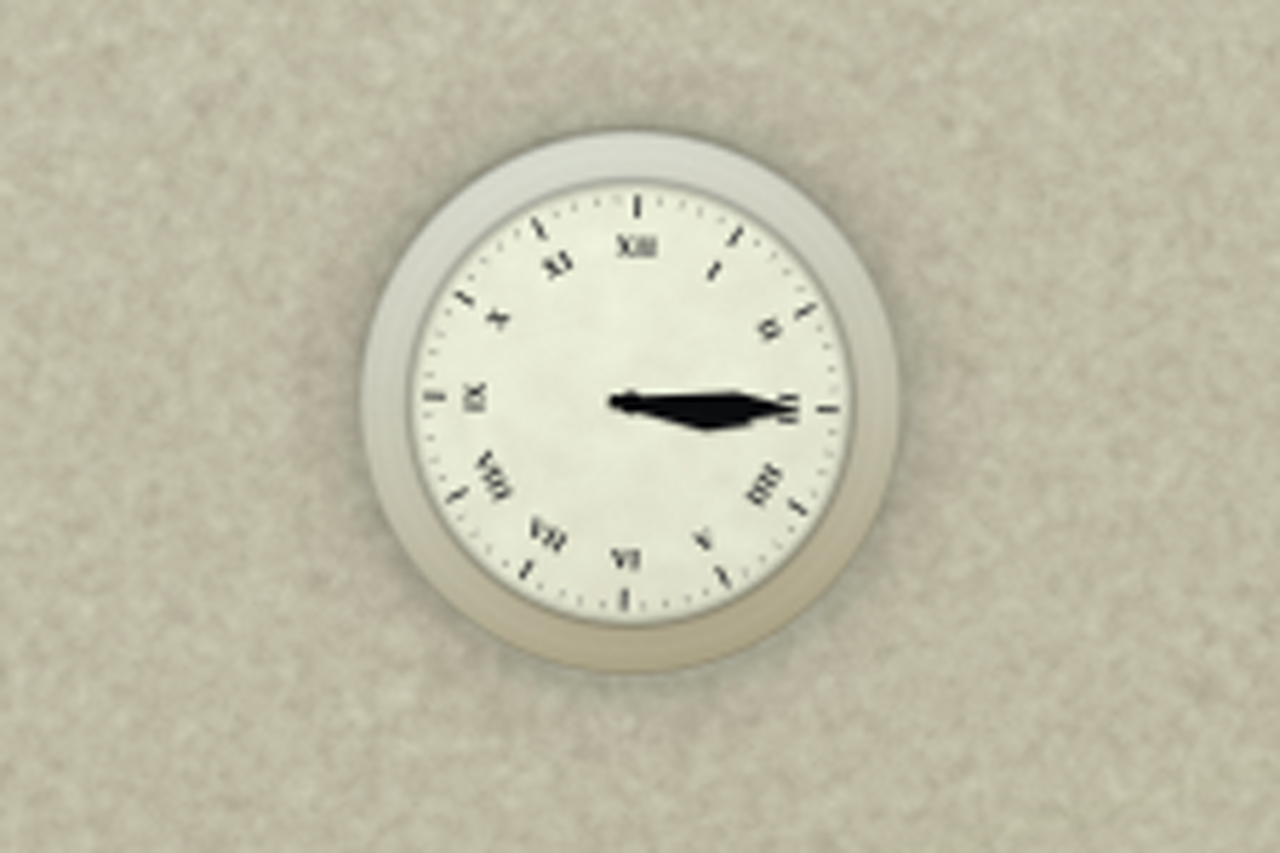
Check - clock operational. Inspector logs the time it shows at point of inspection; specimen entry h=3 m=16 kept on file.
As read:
h=3 m=15
